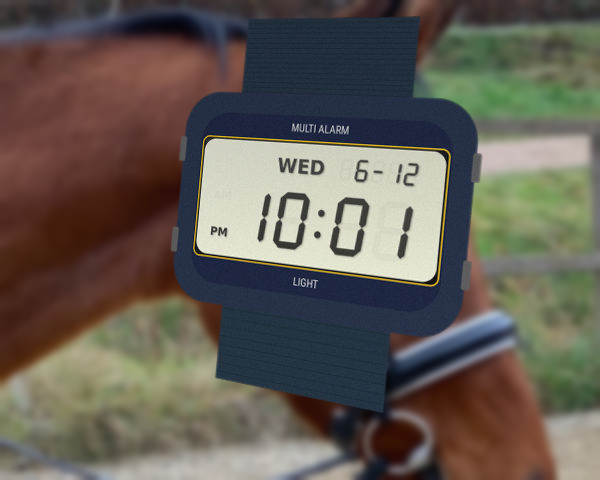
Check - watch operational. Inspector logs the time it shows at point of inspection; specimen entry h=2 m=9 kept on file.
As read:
h=10 m=1
